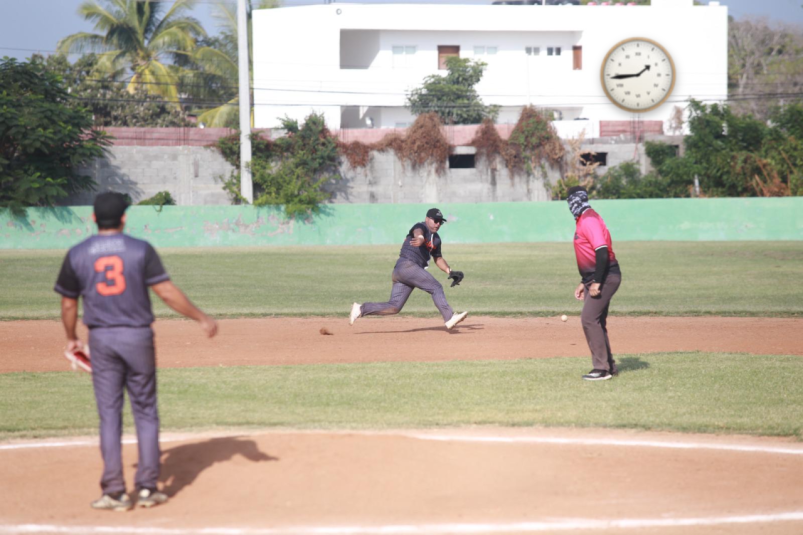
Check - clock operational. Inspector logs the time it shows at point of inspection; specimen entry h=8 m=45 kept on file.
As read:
h=1 m=44
